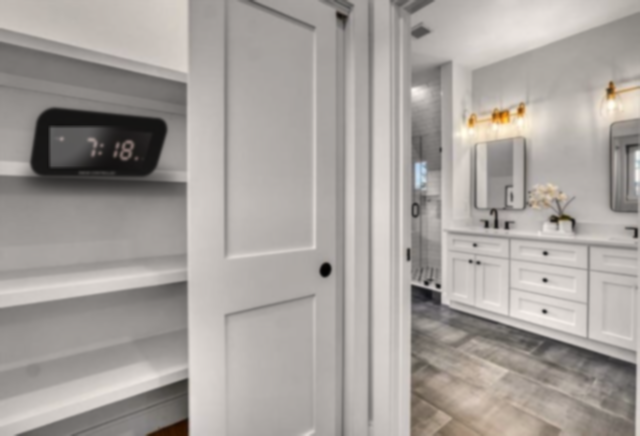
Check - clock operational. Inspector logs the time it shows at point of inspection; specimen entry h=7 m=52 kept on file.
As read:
h=7 m=18
